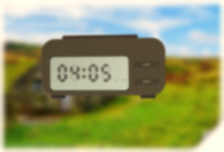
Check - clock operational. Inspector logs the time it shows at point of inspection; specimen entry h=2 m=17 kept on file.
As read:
h=4 m=5
